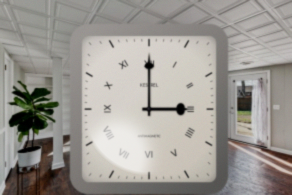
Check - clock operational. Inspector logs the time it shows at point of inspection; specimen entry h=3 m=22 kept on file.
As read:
h=3 m=0
